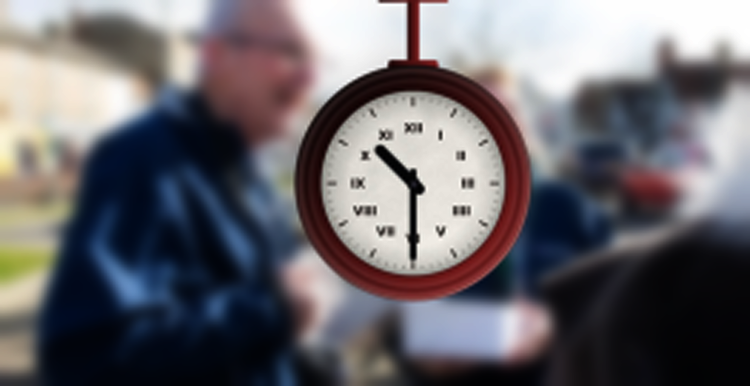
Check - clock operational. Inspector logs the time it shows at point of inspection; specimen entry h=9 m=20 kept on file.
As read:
h=10 m=30
